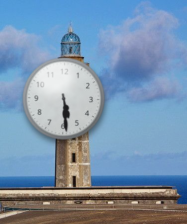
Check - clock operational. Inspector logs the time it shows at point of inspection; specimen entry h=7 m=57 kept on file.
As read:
h=5 m=29
